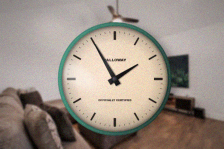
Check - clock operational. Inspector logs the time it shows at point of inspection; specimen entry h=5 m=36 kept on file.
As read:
h=1 m=55
